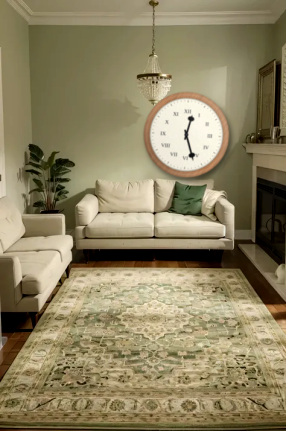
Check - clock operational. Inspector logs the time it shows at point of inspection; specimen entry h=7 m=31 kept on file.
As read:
h=12 m=27
